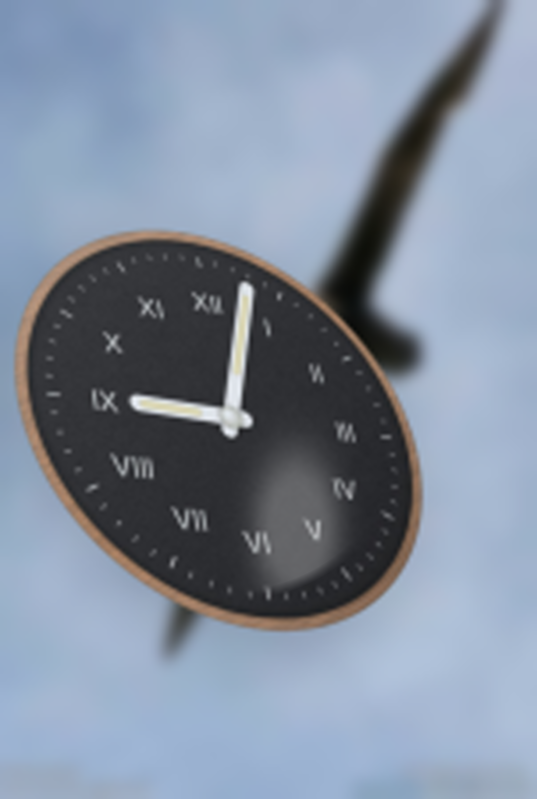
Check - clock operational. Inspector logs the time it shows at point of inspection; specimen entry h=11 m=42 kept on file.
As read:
h=9 m=3
